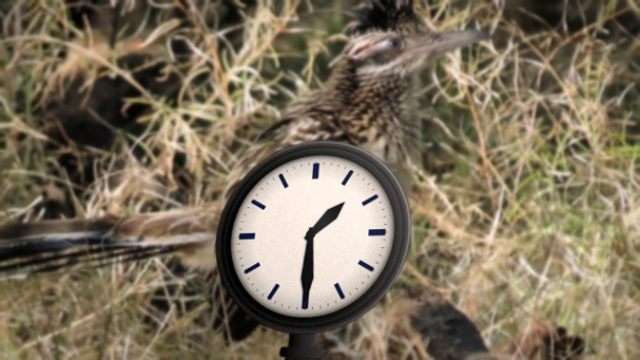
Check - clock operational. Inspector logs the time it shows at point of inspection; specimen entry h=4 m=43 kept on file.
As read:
h=1 m=30
